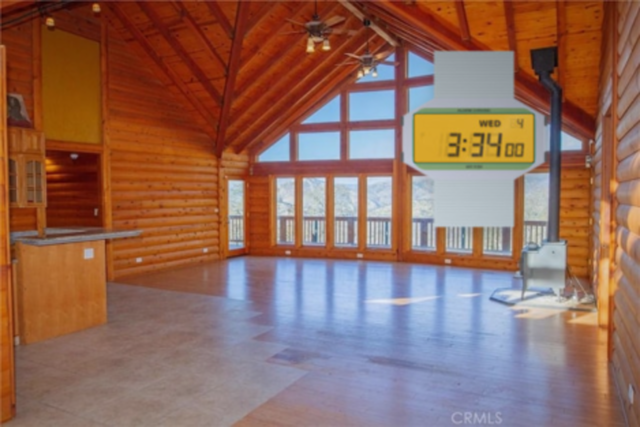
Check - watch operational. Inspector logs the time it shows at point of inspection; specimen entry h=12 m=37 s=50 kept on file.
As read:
h=3 m=34 s=0
